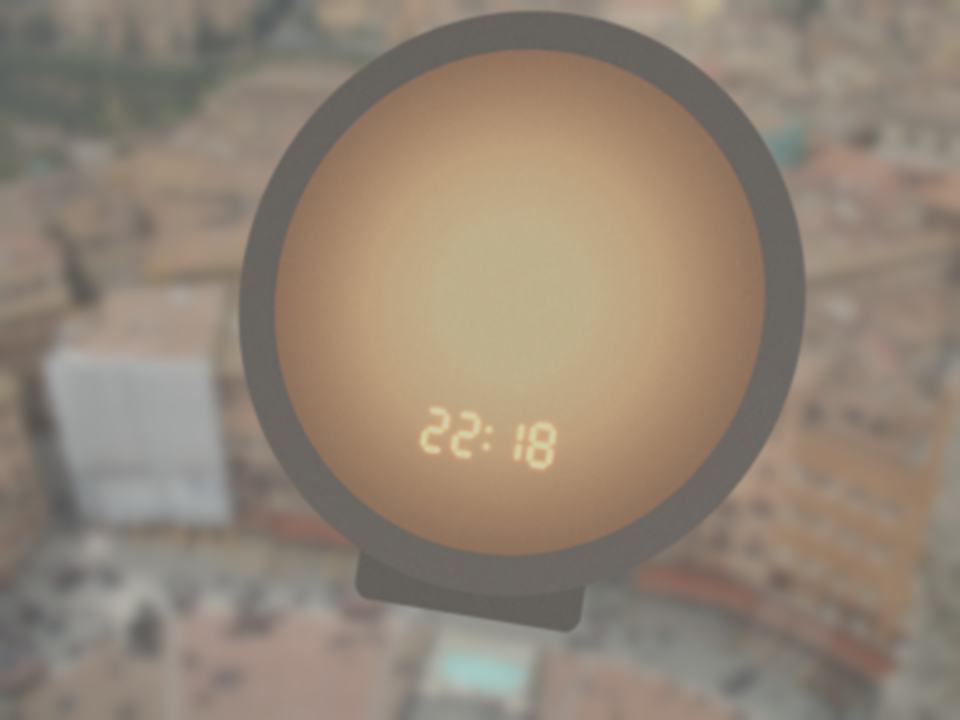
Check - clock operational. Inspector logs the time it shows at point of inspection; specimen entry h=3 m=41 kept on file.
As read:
h=22 m=18
